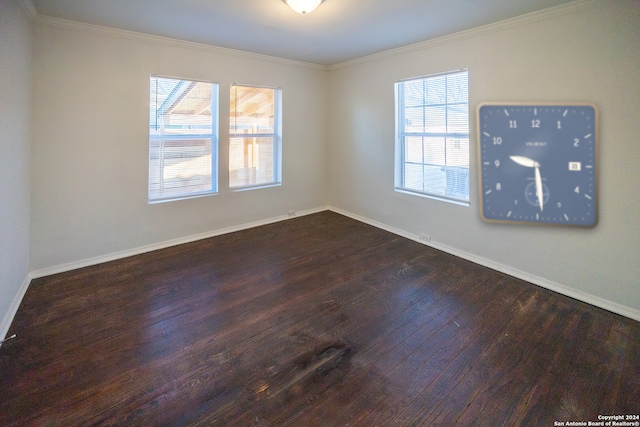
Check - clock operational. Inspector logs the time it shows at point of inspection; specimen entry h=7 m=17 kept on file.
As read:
h=9 m=29
